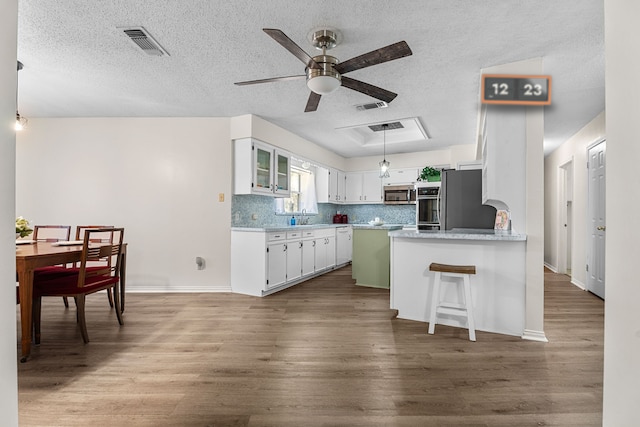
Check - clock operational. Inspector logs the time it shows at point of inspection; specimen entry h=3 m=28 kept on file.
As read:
h=12 m=23
